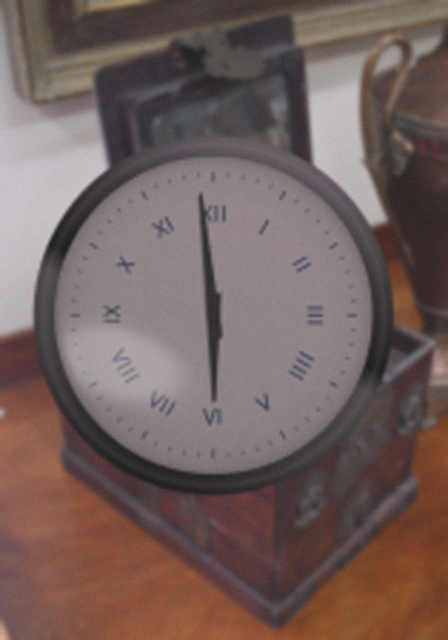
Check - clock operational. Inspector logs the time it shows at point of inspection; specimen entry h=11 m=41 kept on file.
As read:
h=5 m=59
